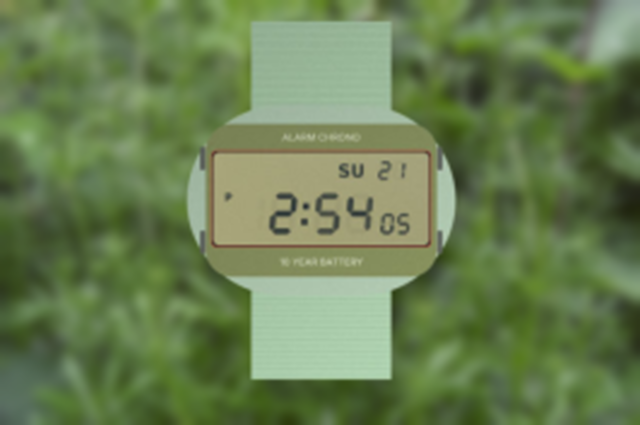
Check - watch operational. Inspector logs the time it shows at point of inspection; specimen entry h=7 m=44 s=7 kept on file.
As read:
h=2 m=54 s=5
